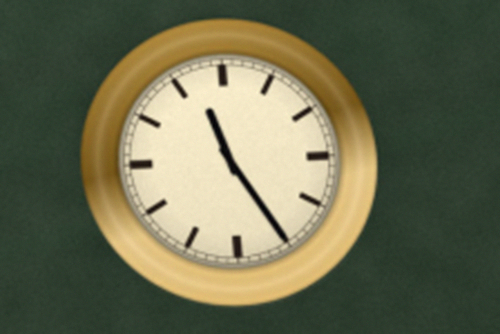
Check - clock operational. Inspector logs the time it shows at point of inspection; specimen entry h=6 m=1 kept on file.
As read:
h=11 m=25
